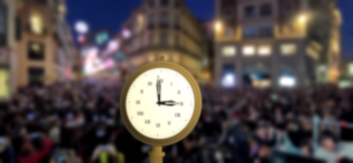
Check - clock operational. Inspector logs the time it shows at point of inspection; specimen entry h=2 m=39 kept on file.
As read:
h=2 m=59
